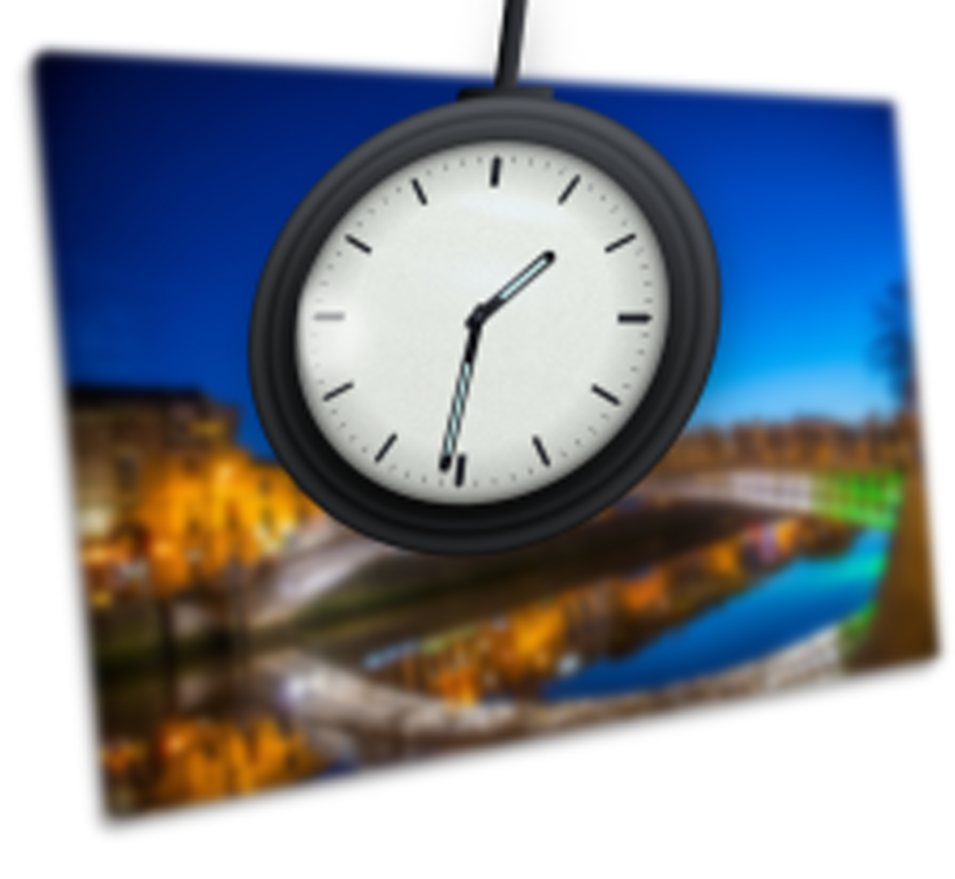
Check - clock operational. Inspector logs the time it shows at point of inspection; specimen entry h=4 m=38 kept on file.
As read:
h=1 m=31
